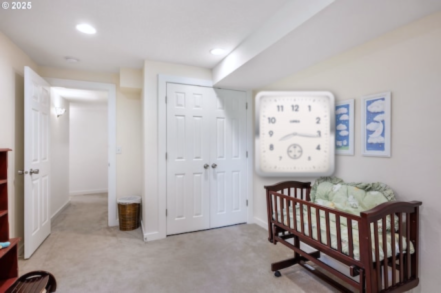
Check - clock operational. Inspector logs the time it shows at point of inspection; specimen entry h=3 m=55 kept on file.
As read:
h=8 m=16
